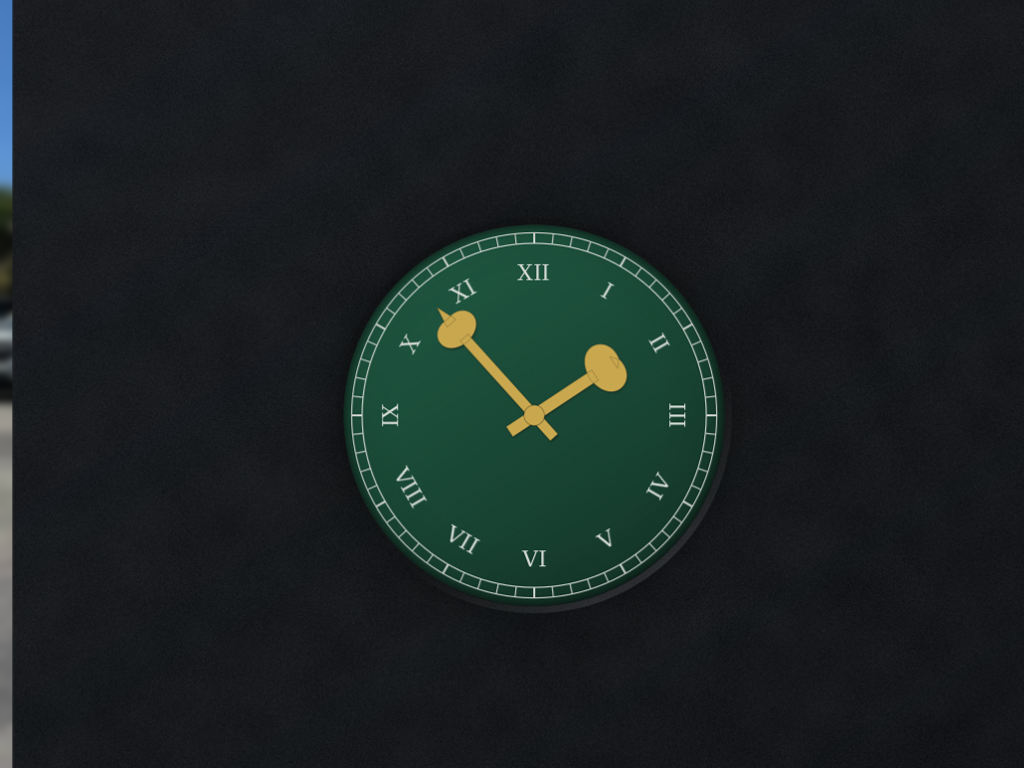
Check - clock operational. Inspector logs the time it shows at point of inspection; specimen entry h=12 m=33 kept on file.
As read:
h=1 m=53
